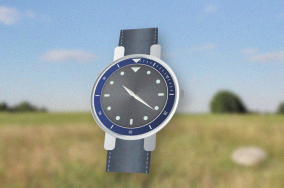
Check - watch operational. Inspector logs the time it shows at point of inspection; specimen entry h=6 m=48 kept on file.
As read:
h=10 m=21
